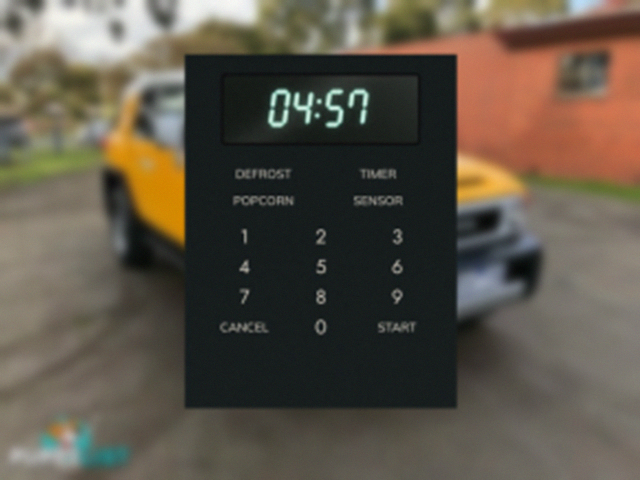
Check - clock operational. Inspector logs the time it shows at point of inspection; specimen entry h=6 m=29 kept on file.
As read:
h=4 m=57
